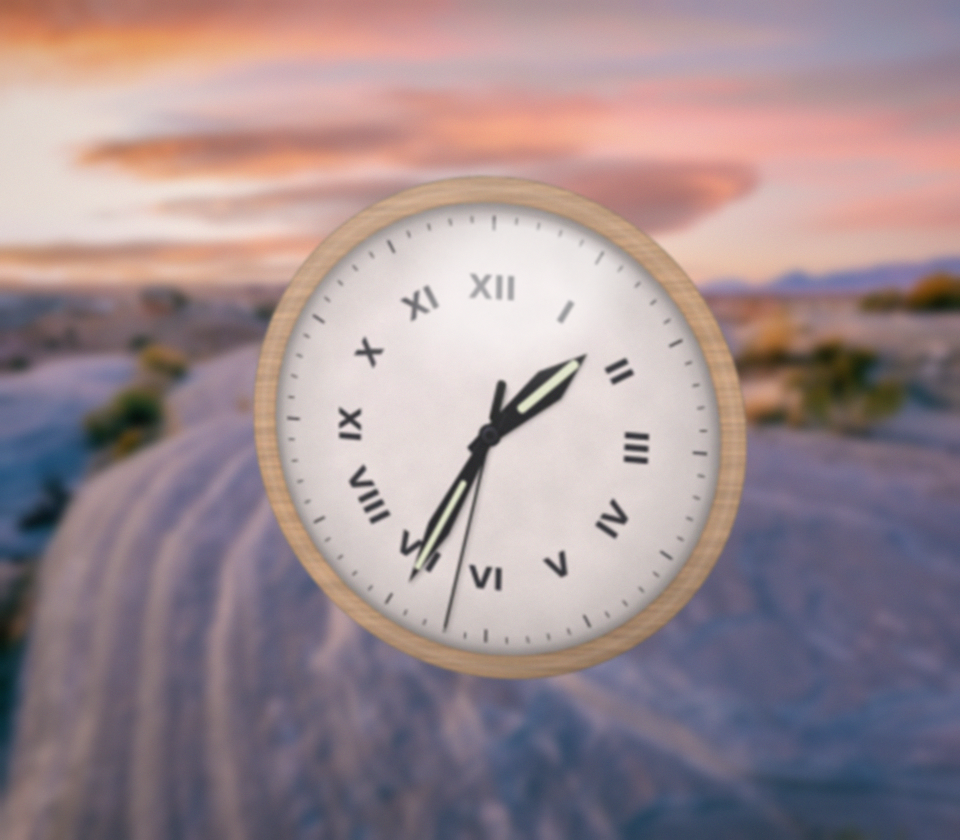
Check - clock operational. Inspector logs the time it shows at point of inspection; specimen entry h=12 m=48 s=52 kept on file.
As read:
h=1 m=34 s=32
